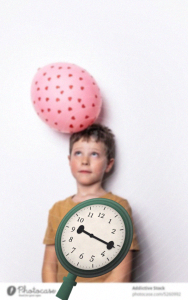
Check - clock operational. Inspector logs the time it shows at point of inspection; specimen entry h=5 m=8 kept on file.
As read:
h=9 m=16
